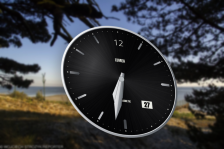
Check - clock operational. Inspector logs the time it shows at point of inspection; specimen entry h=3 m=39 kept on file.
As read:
h=6 m=32
